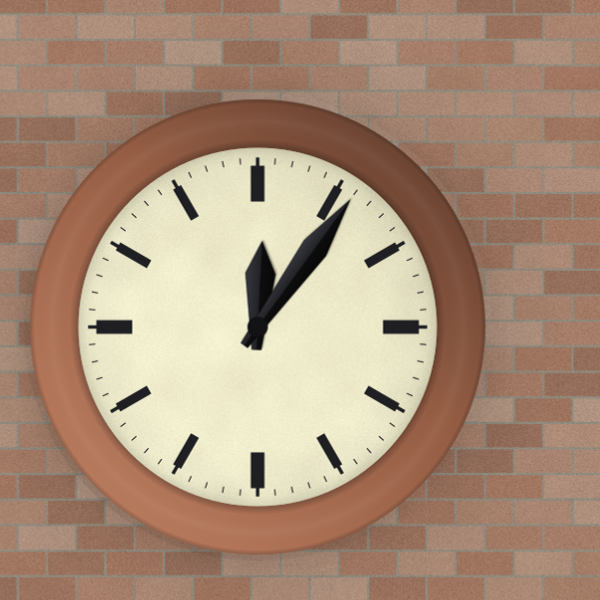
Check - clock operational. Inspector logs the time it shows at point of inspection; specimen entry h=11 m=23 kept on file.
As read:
h=12 m=6
